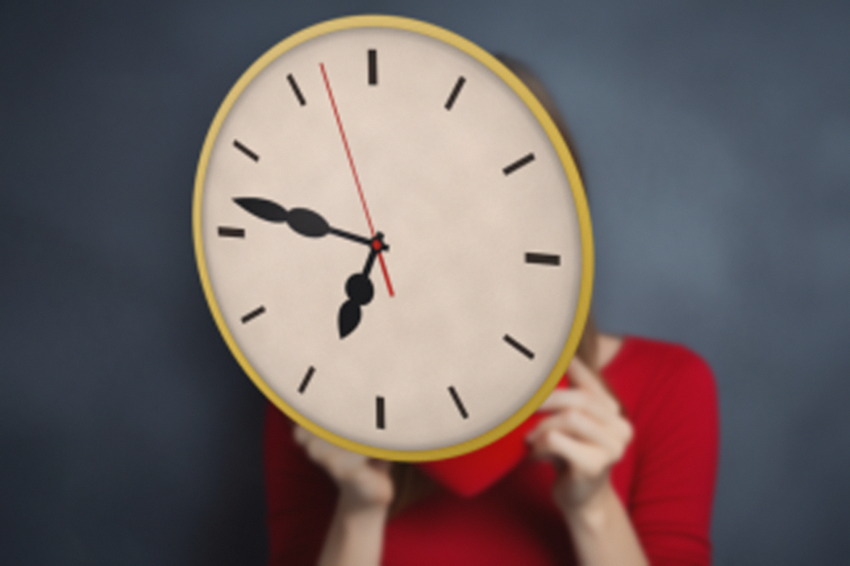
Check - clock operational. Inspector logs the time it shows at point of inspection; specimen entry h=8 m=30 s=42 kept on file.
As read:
h=6 m=46 s=57
